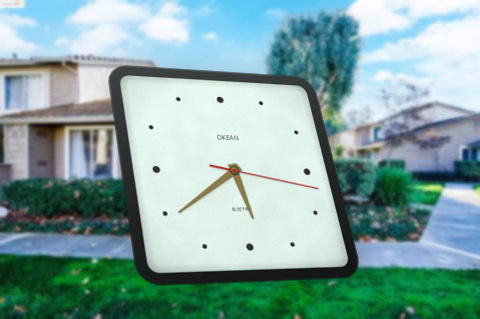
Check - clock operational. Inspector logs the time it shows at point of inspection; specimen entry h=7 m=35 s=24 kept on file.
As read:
h=5 m=39 s=17
